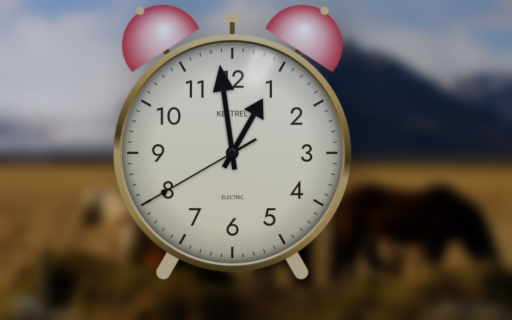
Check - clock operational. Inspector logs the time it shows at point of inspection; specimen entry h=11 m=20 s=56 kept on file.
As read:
h=12 m=58 s=40
